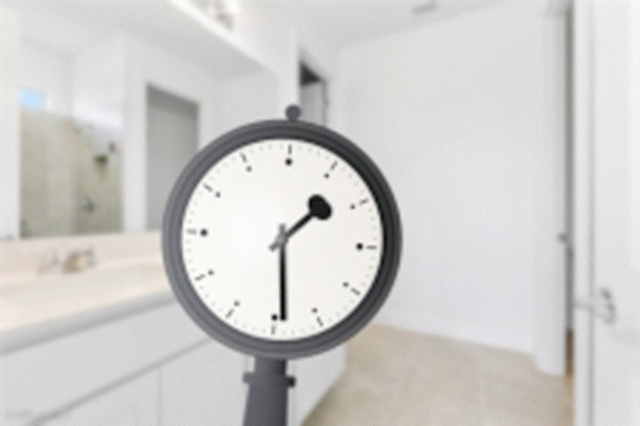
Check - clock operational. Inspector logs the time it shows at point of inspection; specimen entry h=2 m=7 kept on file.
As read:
h=1 m=29
